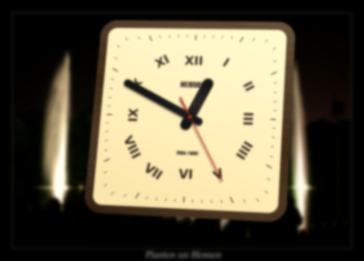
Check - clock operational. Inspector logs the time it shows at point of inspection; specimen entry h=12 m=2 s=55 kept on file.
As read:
h=12 m=49 s=25
